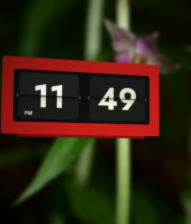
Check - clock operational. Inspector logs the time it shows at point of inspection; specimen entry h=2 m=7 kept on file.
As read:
h=11 m=49
